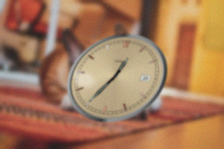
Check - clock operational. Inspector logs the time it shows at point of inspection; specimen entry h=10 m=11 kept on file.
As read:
h=12 m=35
